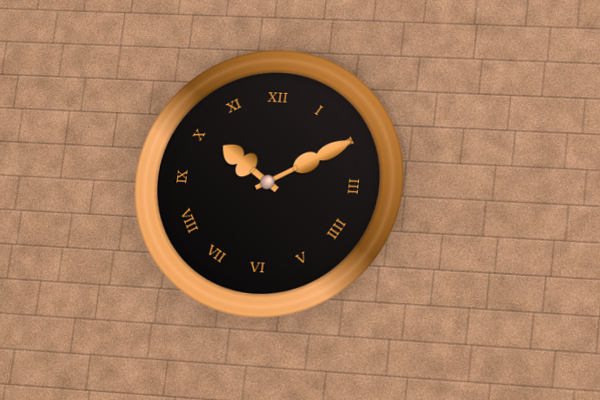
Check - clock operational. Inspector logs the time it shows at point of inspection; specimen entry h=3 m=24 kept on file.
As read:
h=10 m=10
